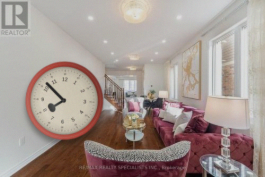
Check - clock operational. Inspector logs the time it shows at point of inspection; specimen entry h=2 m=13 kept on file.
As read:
h=7 m=52
